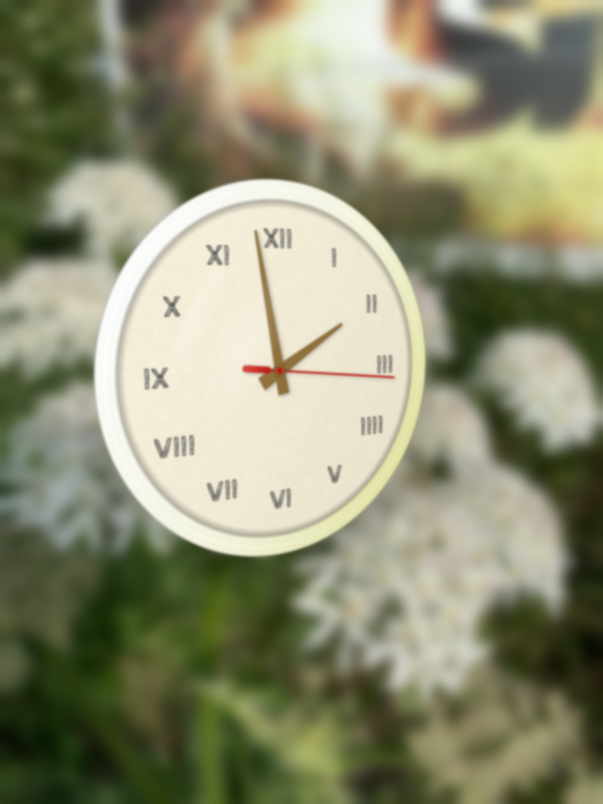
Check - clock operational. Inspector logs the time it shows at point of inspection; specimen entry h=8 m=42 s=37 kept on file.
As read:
h=1 m=58 s=16
